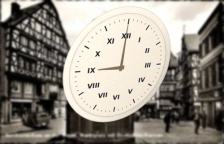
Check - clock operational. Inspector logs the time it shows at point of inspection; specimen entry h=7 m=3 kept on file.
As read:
h=9 m=0
